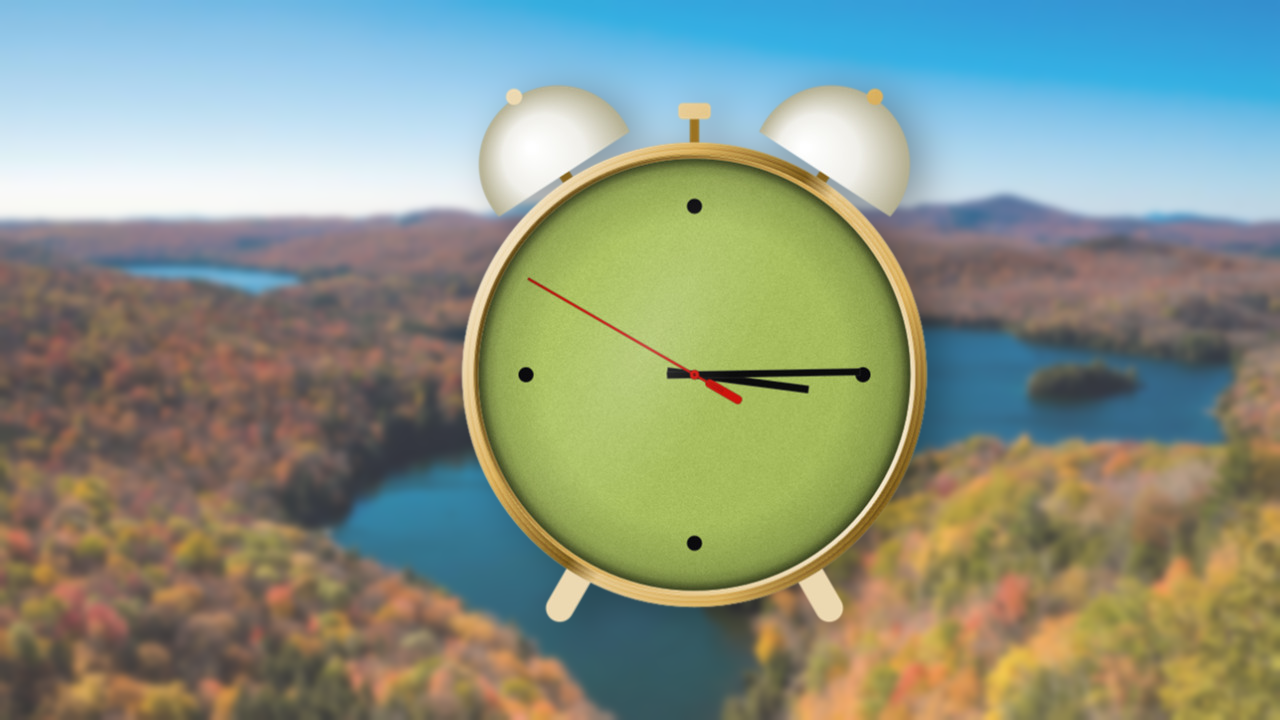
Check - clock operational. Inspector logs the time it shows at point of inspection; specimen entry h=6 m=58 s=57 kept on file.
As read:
h=3 m=14 s=50
